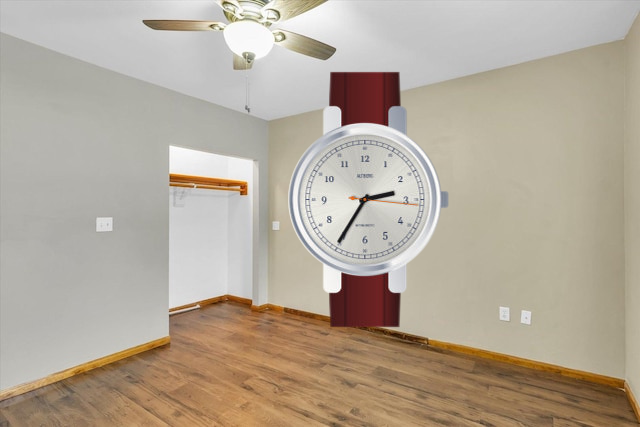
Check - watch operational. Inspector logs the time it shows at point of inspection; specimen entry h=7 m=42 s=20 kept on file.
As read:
h=2 m=35 s=16
